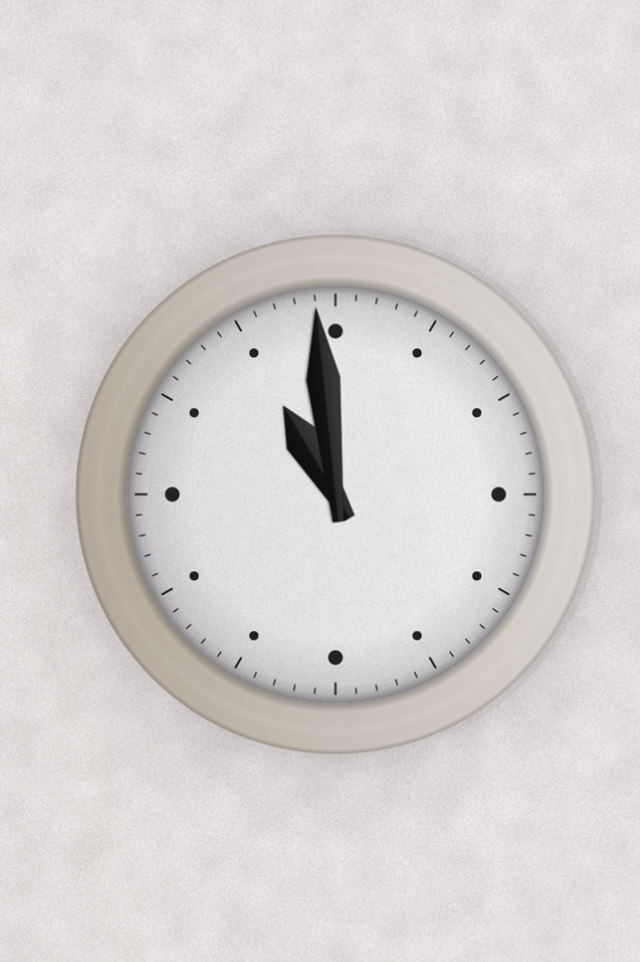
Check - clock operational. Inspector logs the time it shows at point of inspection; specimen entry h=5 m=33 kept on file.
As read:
h=10 m=59
